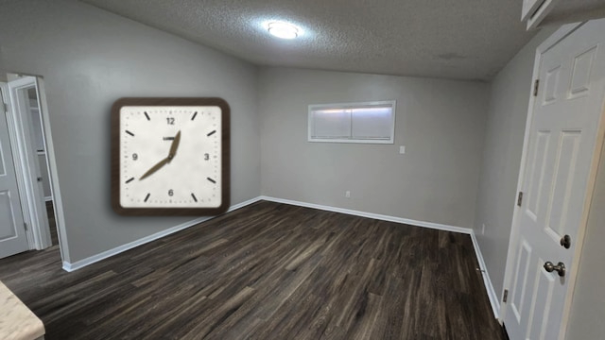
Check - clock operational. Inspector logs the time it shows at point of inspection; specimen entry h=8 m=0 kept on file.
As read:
h=12 m=39
